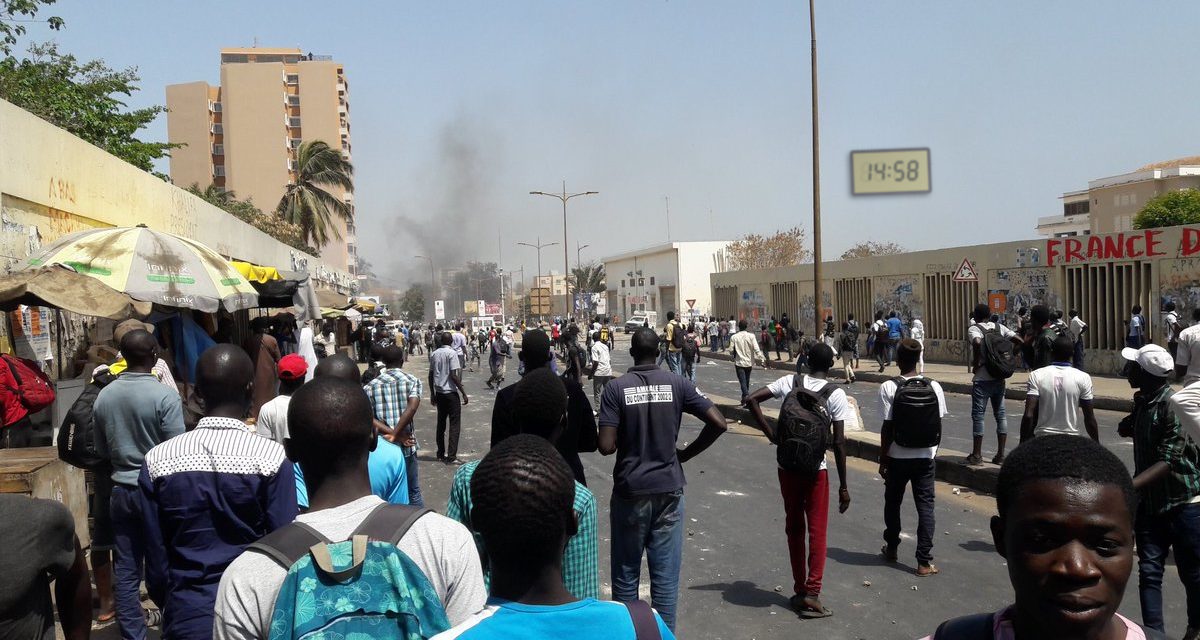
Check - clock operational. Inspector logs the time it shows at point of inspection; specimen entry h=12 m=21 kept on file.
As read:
h=14 m=58
